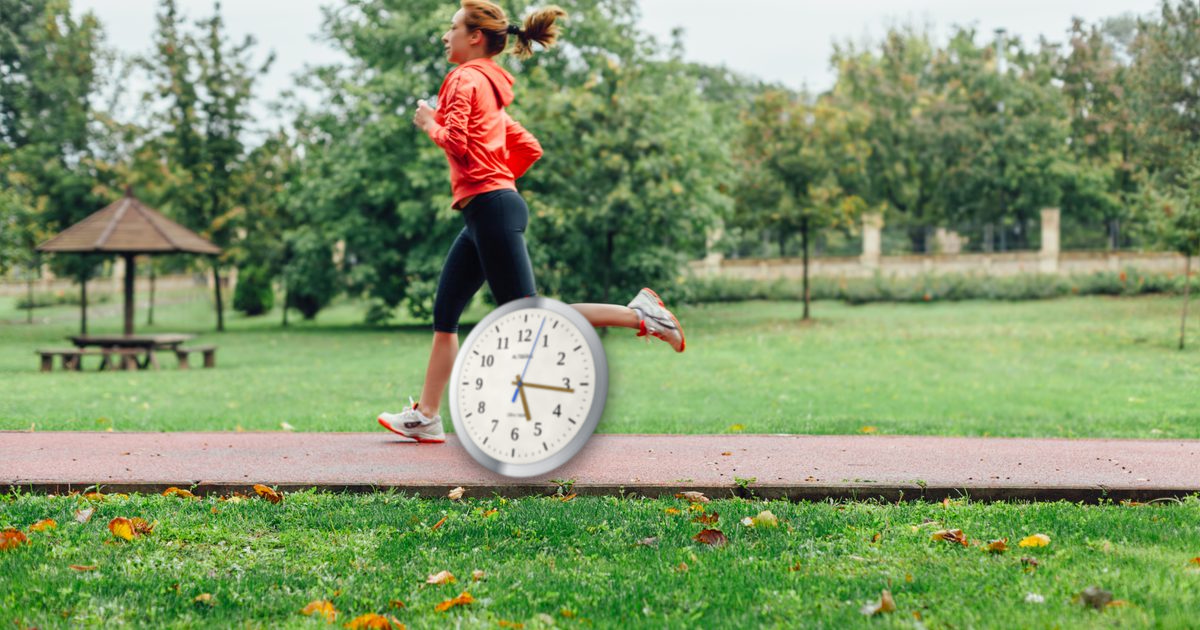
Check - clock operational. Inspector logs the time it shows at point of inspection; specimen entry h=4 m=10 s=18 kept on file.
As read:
h=5 m=16 s=3
